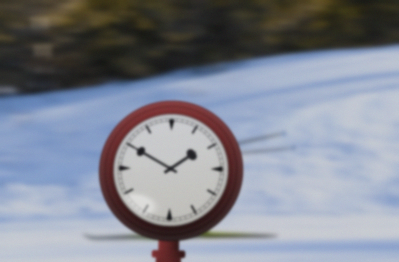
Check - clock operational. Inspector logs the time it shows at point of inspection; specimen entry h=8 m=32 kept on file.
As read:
h=1 m=50
